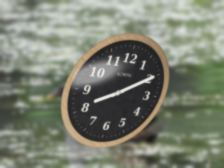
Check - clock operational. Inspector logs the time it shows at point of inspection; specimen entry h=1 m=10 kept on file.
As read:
h=8 m=10
